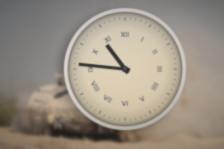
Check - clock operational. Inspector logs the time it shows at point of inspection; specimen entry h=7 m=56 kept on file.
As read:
h=10 m=46
